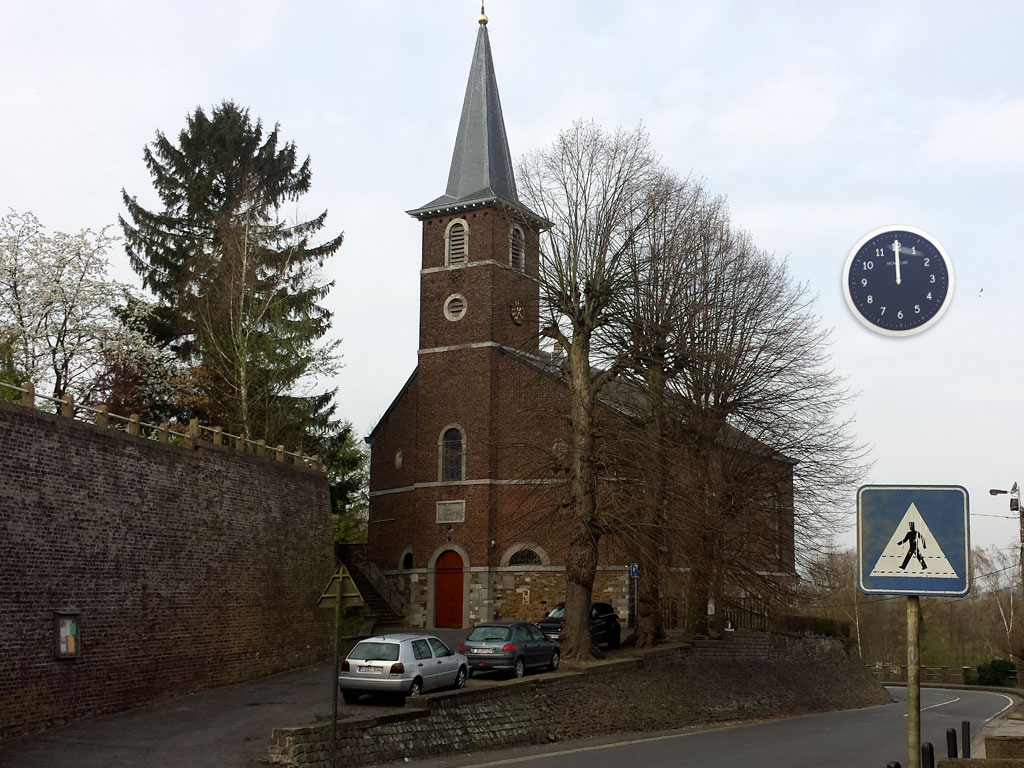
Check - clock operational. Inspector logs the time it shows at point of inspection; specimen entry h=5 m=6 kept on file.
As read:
h=12 m=0
